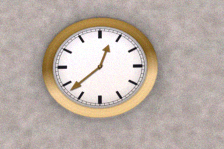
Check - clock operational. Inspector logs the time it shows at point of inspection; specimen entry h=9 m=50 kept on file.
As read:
h=12 m=38
